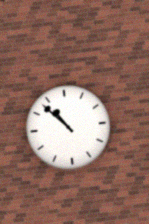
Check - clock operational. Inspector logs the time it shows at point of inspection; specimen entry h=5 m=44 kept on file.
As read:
h=10 m=53
